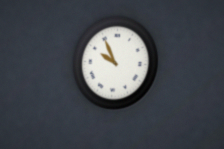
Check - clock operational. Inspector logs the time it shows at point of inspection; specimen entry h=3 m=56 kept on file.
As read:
h=9 m=55
